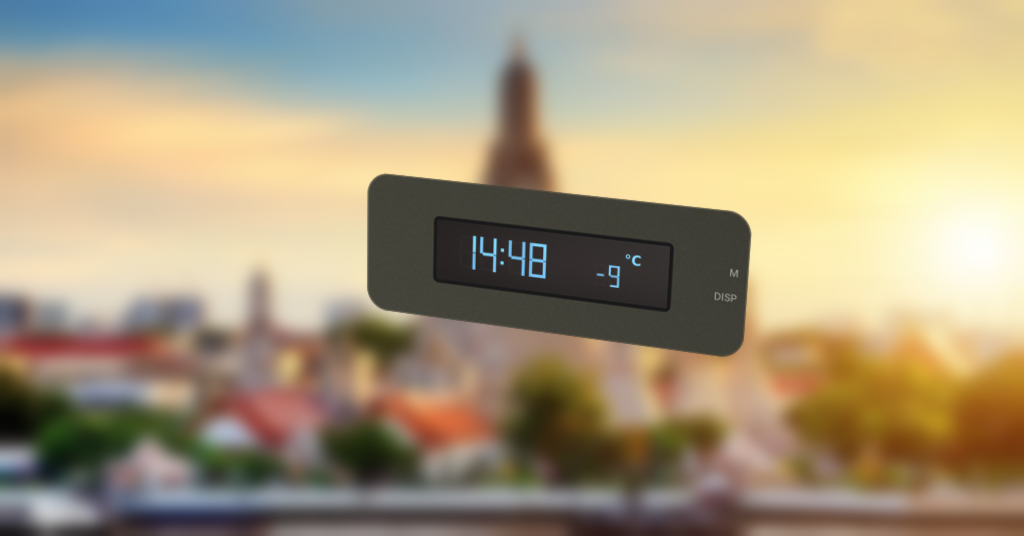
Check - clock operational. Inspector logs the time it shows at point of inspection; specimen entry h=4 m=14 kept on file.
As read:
h=14 m=48
